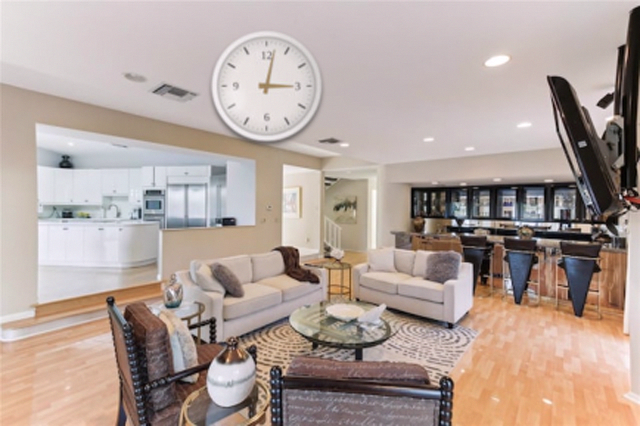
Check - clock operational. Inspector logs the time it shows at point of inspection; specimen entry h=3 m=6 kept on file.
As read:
h=3 m=2
